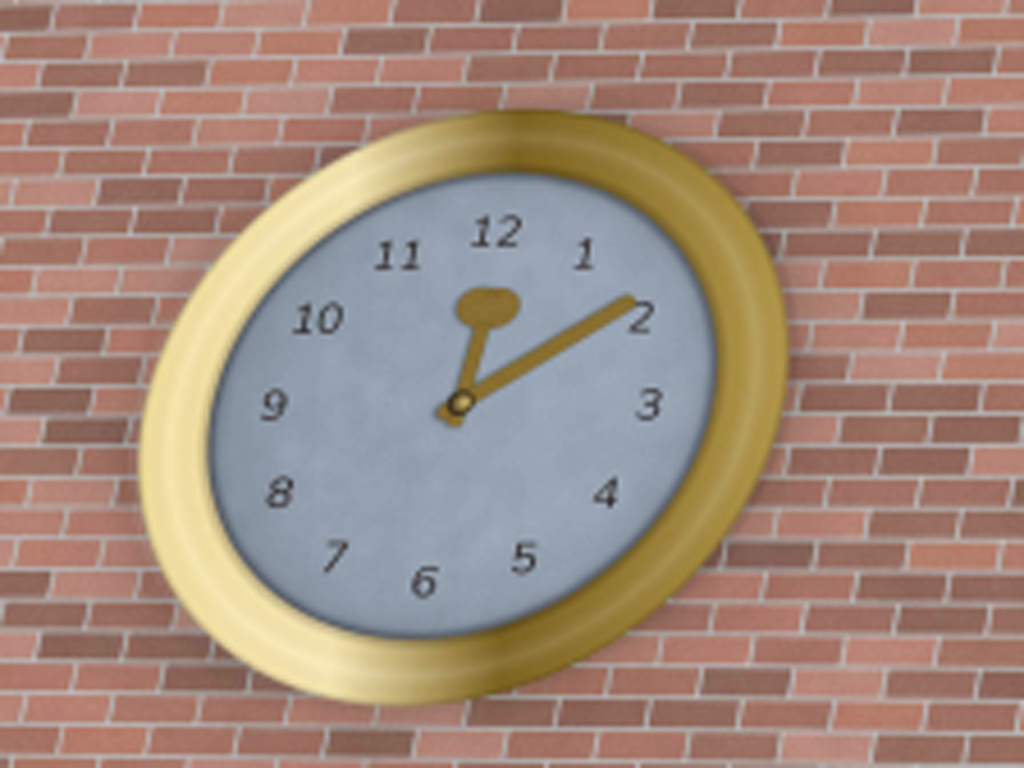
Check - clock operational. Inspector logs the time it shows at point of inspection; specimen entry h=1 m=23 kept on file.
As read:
h=12 m=9
